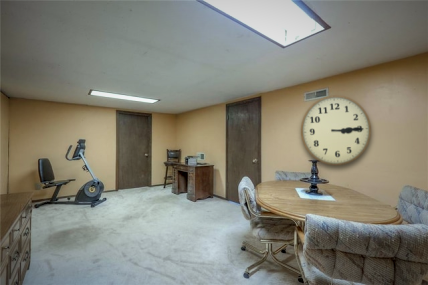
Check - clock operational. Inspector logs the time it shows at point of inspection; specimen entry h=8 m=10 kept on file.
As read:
h=3 m=15
